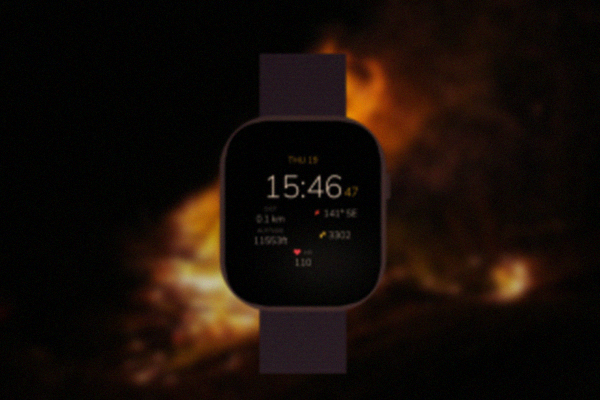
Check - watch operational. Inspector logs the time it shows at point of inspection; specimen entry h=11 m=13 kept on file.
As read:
h=15 m=46
